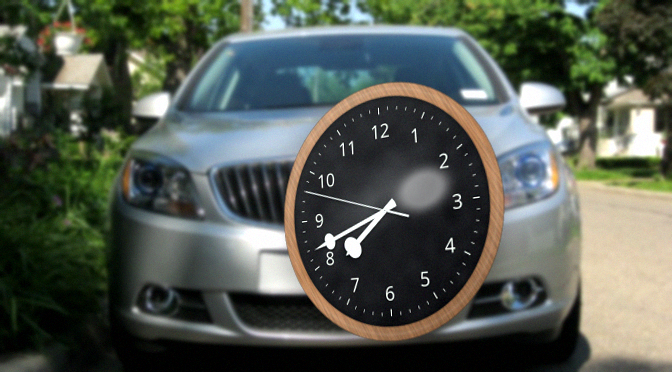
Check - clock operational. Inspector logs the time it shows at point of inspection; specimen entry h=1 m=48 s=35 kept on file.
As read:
h=7 m=41 s=48
